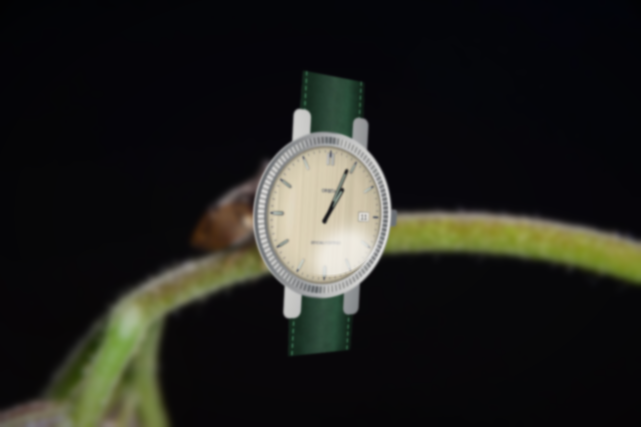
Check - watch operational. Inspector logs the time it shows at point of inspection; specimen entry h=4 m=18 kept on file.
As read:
h=1 m=4
